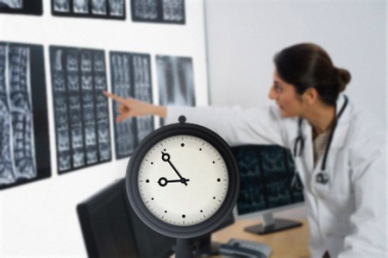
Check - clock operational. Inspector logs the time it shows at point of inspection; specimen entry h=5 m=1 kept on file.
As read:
h=8 m=54
